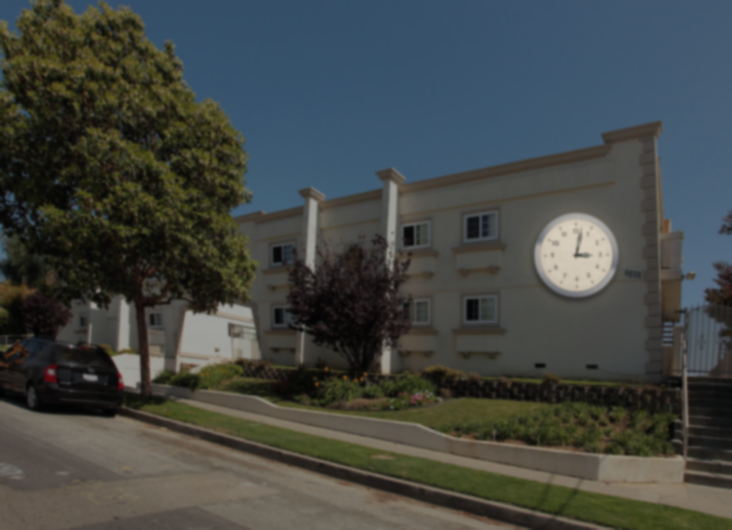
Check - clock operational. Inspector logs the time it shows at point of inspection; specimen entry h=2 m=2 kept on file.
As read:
h=3 m=2
